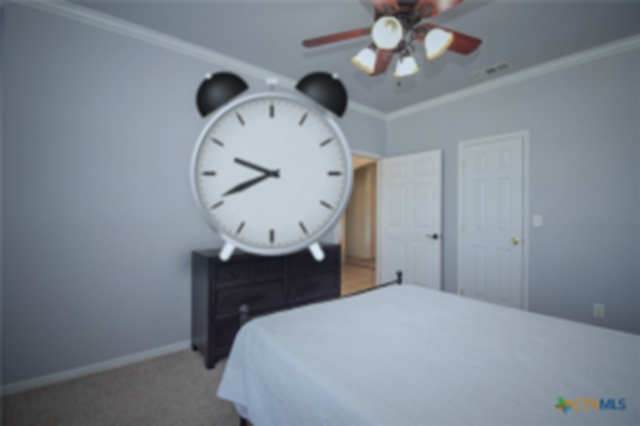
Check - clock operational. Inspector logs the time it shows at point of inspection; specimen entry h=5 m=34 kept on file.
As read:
h=9 m=41
